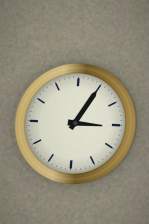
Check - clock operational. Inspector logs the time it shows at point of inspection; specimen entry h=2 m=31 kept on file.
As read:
h=3 m=5
